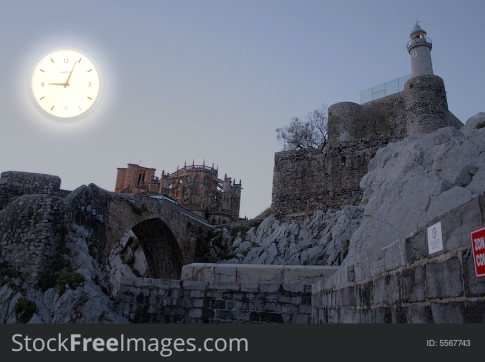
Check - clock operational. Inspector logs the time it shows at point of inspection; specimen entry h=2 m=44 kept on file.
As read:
h=9 m=4
